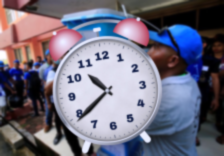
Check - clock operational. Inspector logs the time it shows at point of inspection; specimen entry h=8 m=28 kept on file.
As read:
h=10 m=39
